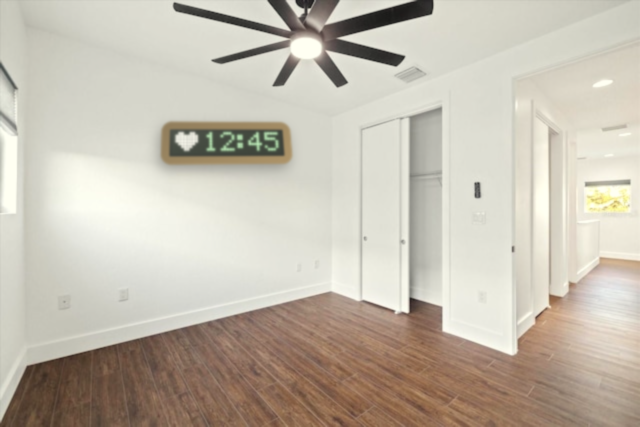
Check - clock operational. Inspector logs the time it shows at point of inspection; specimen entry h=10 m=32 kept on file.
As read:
h=12 m=45
